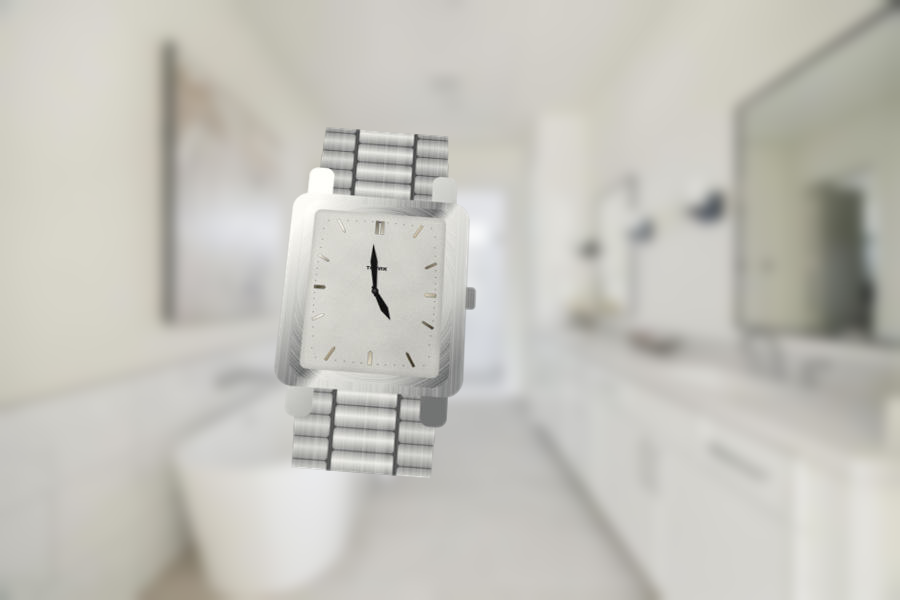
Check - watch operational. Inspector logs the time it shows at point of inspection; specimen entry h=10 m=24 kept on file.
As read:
h=4 m=59
